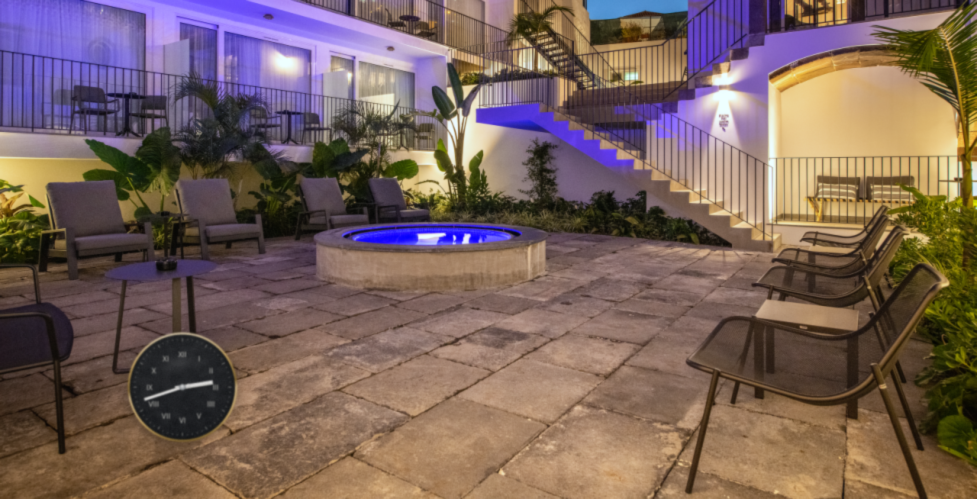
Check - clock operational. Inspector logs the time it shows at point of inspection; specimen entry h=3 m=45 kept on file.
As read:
h=2 m=42
